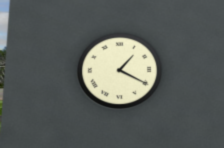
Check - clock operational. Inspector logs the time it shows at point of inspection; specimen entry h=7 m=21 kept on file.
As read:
h=1 m=20
